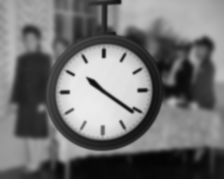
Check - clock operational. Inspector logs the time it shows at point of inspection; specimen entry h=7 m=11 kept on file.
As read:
h=10 m=21
